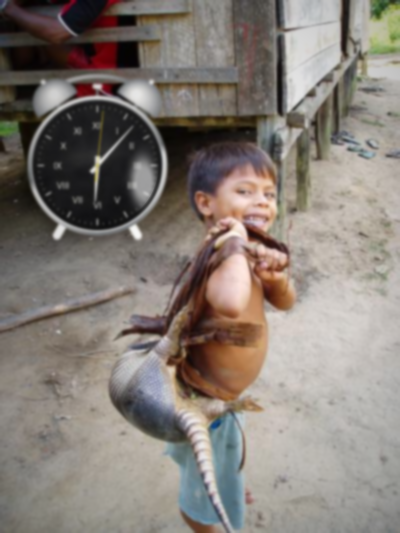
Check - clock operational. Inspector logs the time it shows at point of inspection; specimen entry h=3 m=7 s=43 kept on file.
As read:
h=6 m=7 s=1
